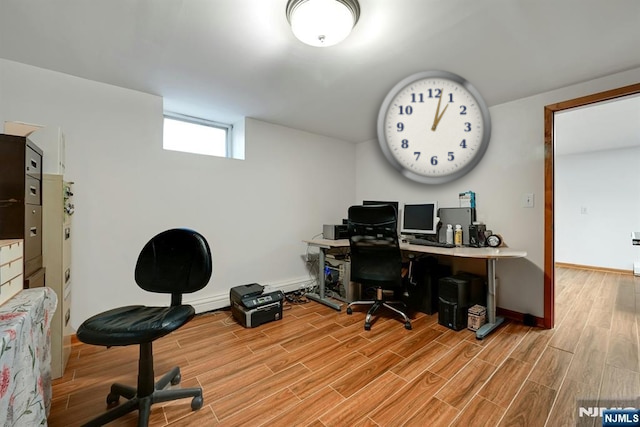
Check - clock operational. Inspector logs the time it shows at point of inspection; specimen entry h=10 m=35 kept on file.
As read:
h=1 m=2
